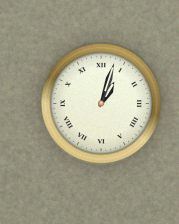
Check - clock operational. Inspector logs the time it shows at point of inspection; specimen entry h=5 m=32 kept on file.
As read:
h=1 m=3
